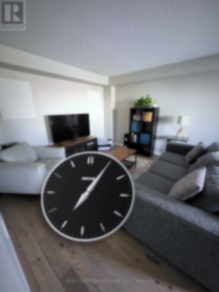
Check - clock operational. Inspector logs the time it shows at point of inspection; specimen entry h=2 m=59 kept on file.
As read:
h=7 m=5
